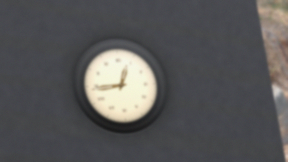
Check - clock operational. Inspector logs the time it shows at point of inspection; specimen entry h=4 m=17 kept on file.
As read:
h=12 m=44
